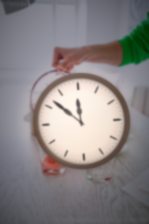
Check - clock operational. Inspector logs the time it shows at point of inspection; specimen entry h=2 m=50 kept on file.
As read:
h=11 m=52
